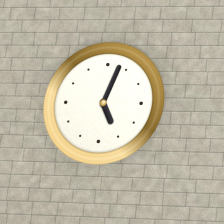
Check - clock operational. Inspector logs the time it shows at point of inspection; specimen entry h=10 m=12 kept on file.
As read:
h=5 m=3
